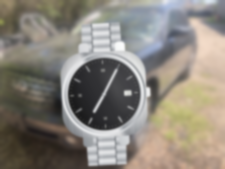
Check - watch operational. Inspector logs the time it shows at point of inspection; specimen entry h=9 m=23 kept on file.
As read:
h=7 m=5
